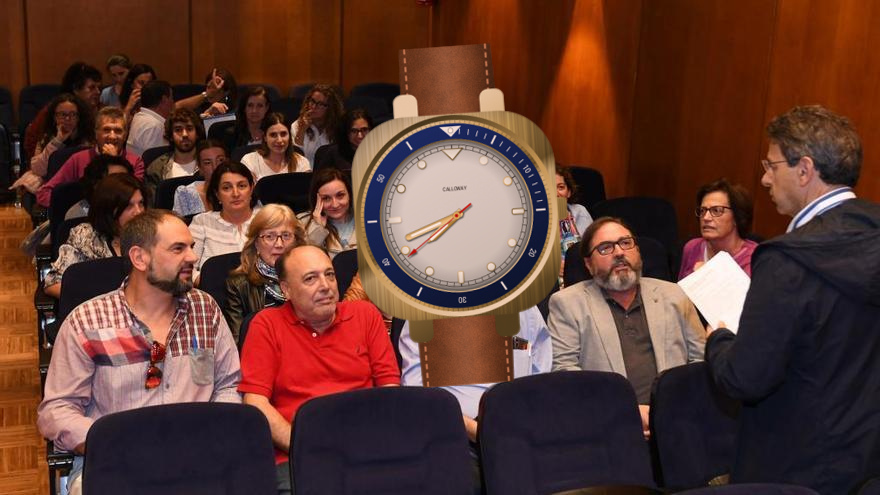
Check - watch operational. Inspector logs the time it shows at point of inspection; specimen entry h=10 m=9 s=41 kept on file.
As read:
h=7 m=41 s=39
